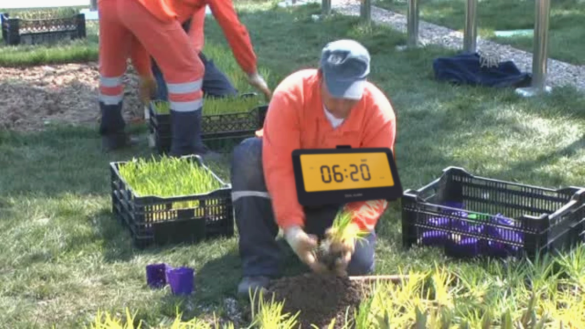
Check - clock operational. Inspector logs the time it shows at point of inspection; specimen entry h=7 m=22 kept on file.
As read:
h=6 m=20
